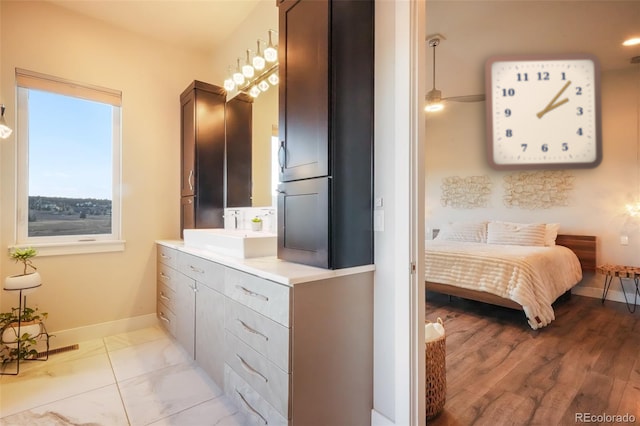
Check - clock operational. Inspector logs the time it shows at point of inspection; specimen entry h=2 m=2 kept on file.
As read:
h=2 m=7
